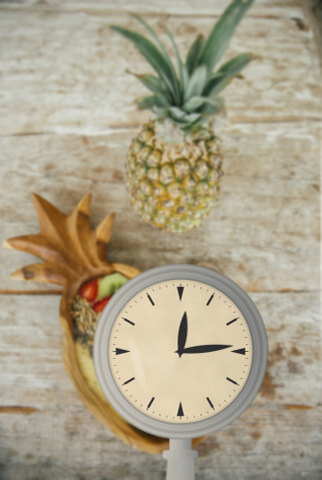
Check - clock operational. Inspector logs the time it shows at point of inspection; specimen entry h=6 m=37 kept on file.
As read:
h=12 m=14
